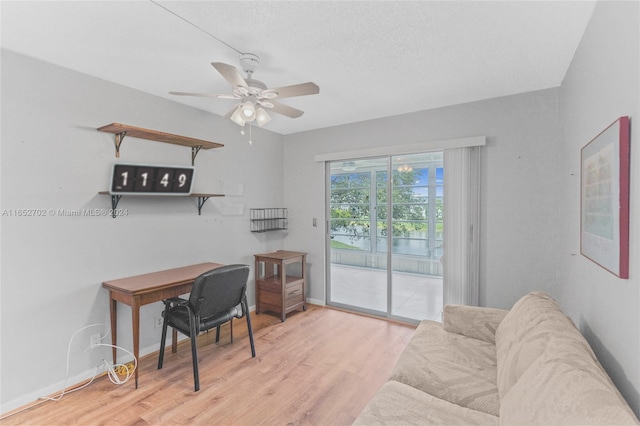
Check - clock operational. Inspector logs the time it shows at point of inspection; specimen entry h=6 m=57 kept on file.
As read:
h=11 m=49
